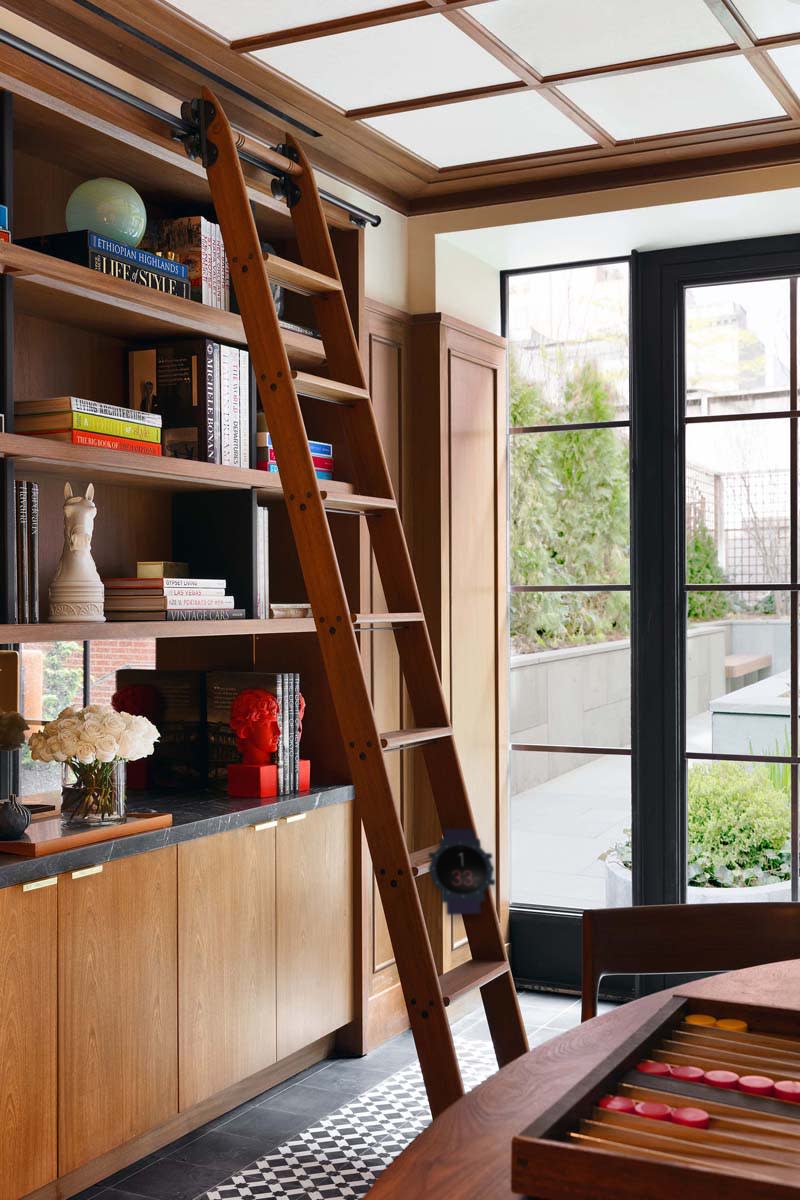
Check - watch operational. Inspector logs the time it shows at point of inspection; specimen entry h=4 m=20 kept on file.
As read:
h=1 m=33
